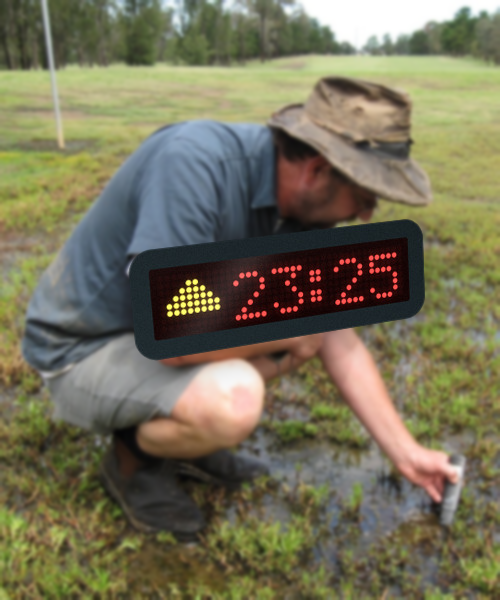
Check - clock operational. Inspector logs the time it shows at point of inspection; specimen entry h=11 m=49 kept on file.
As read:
h=23 m=25
